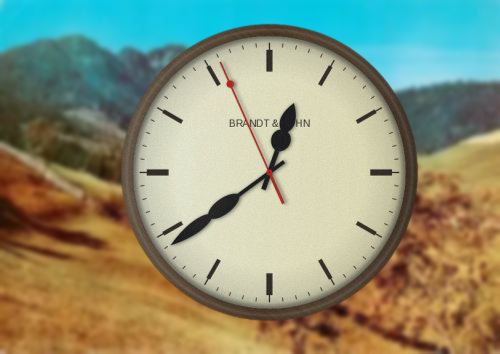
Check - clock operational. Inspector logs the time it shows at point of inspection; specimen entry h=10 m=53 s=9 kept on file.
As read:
h=12 m=38 s=56
